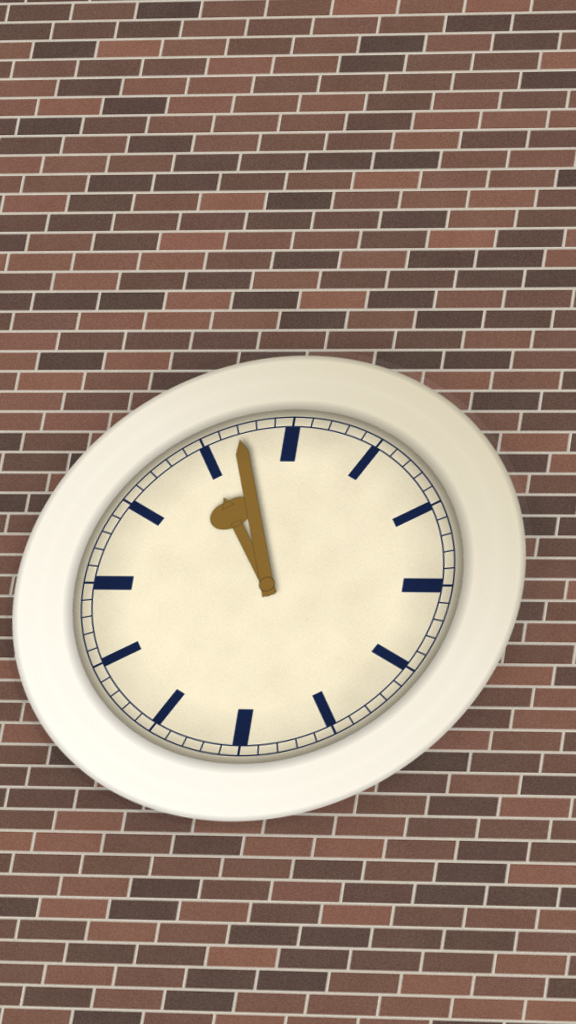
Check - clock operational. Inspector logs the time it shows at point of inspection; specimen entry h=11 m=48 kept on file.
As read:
h=10 m=57
